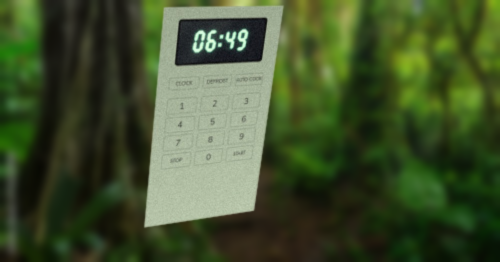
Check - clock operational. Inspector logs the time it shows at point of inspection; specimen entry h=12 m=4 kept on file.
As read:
h=6 m=49
